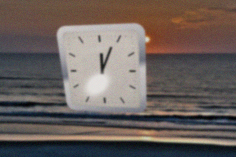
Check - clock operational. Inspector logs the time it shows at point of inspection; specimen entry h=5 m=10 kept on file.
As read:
h=12 m=4
